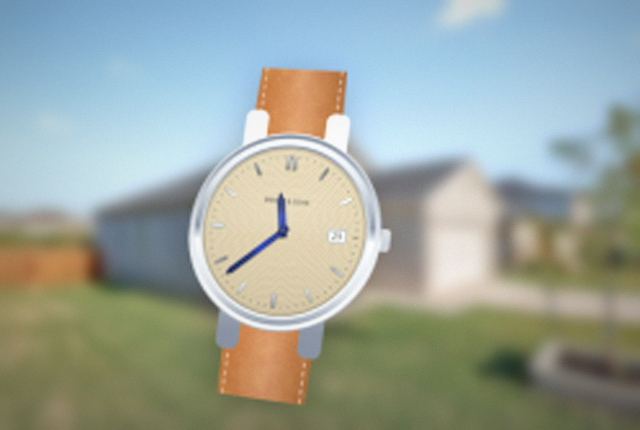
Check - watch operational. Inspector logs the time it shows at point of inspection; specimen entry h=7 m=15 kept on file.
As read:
h=11 m=38
